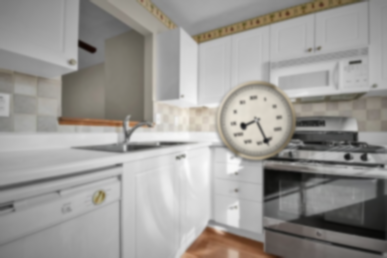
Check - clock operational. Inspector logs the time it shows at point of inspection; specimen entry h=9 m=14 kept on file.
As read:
h=8 m=27
